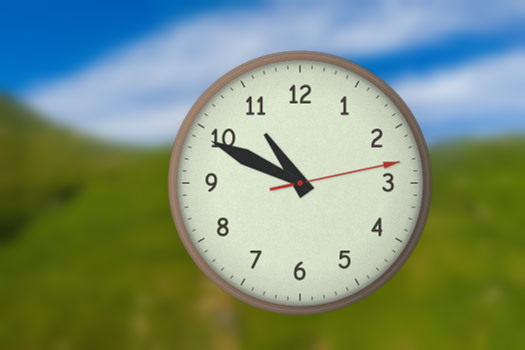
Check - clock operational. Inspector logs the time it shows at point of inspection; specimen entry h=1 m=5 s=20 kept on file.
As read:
h=10 m=49 s=13
